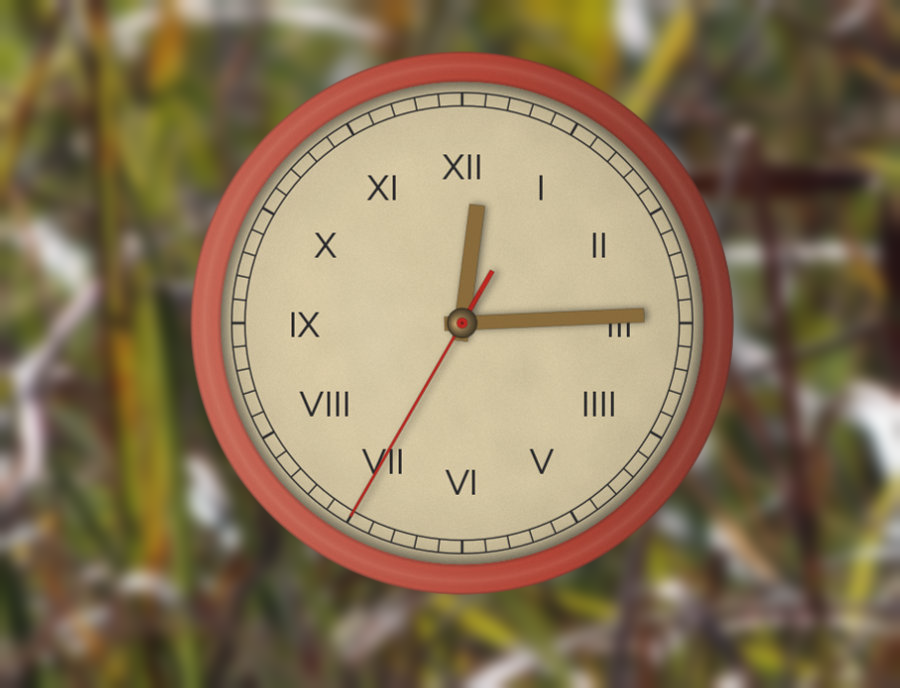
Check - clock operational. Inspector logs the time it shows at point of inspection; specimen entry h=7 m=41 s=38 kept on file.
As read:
h=12 m=14 s=35
